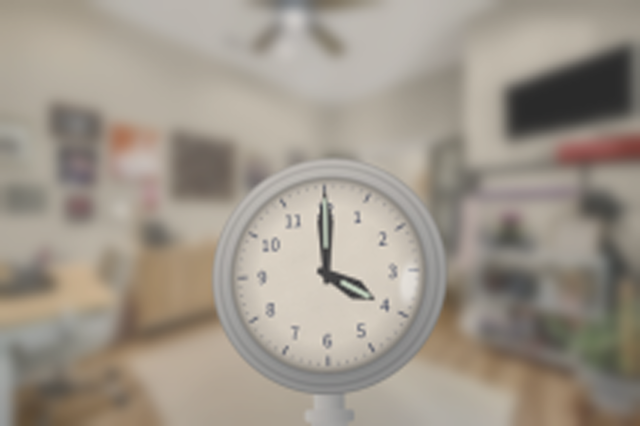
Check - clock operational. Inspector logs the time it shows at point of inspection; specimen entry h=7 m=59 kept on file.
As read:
h=4 m=0
